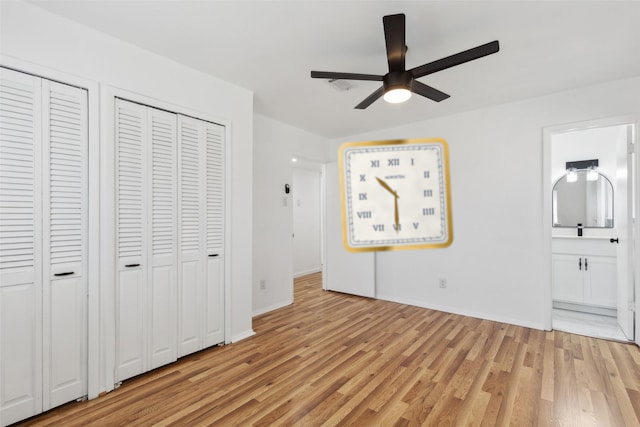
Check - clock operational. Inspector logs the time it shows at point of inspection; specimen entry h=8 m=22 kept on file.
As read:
h=10 m=30
